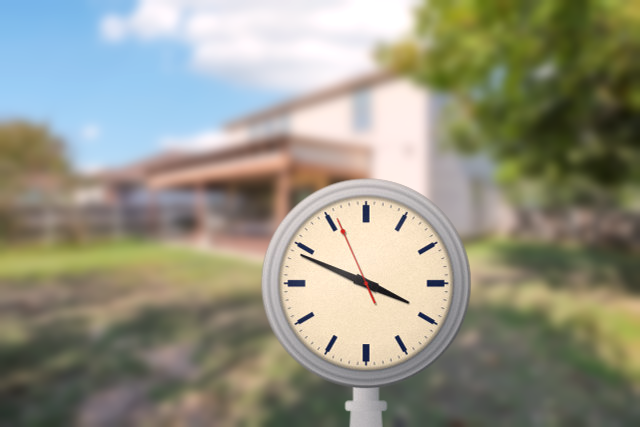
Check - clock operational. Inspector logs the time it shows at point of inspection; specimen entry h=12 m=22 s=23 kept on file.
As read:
h=3 m=48 s=56
